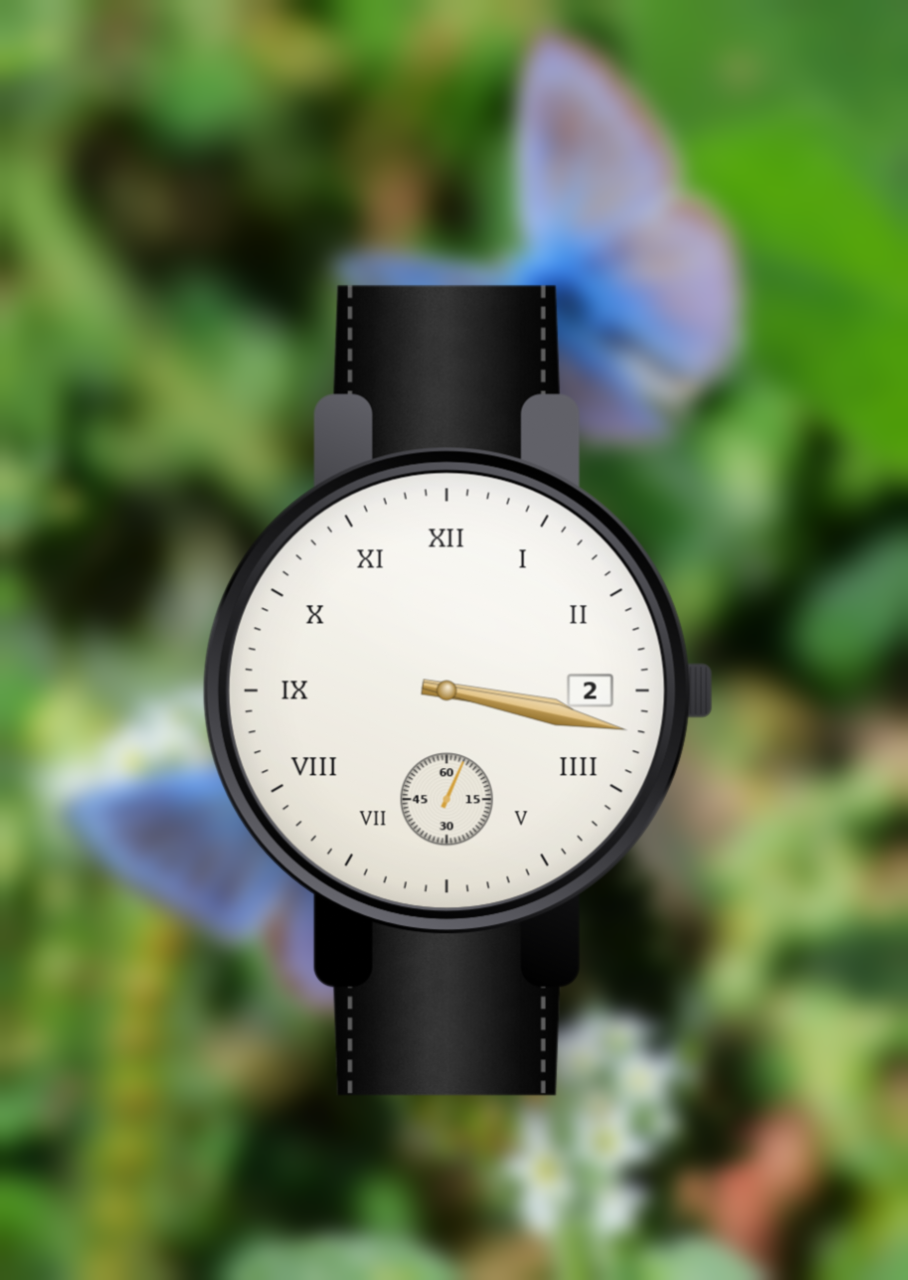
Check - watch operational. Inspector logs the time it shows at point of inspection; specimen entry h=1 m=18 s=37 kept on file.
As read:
h=3 m=17 s=4
